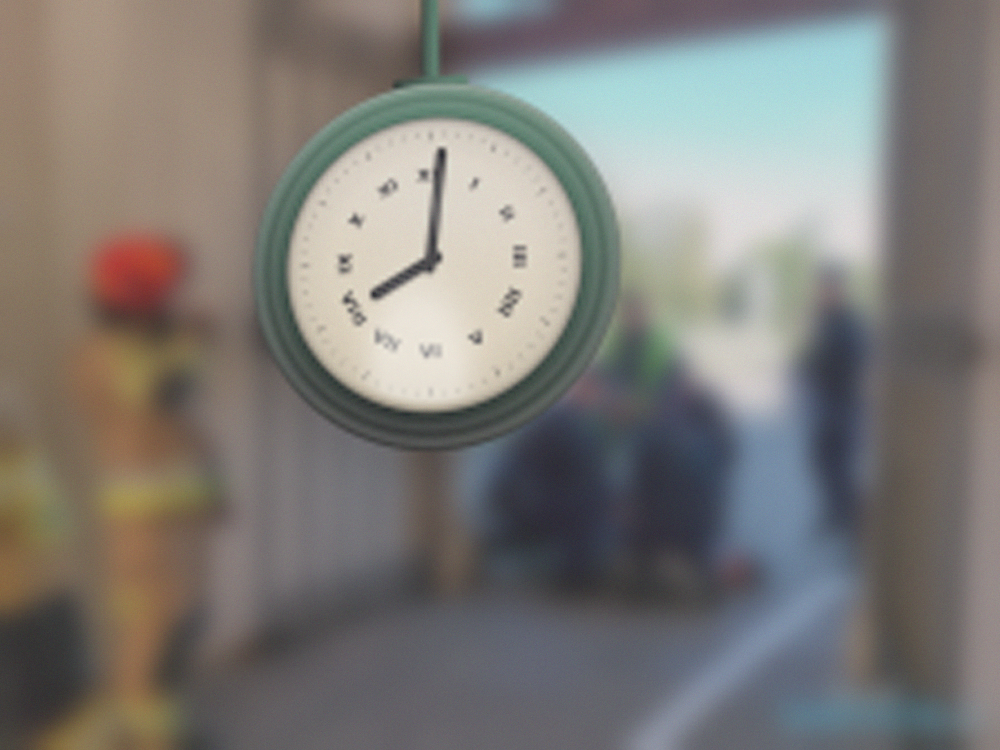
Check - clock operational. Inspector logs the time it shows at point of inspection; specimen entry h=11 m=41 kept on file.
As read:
h=8 m=1
